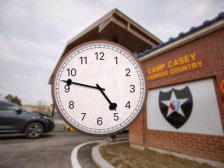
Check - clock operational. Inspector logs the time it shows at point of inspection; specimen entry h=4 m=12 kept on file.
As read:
h=4 m=47
